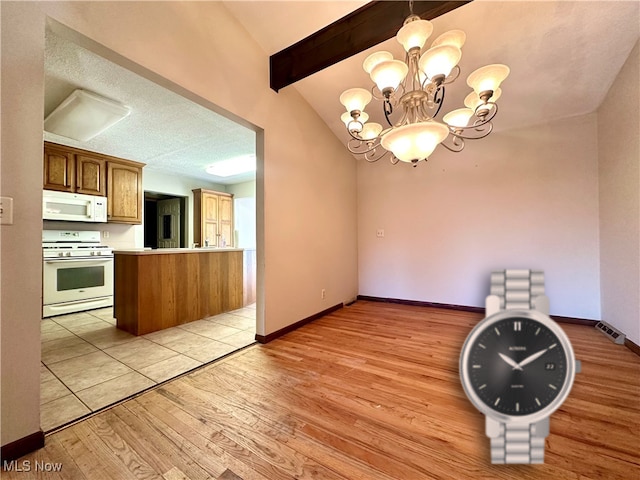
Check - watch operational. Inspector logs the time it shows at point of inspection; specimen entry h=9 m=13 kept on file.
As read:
h=10 m=10
